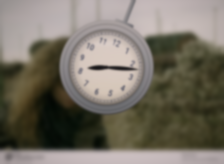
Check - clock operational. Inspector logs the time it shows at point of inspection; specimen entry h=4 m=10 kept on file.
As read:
h=8 m=12
